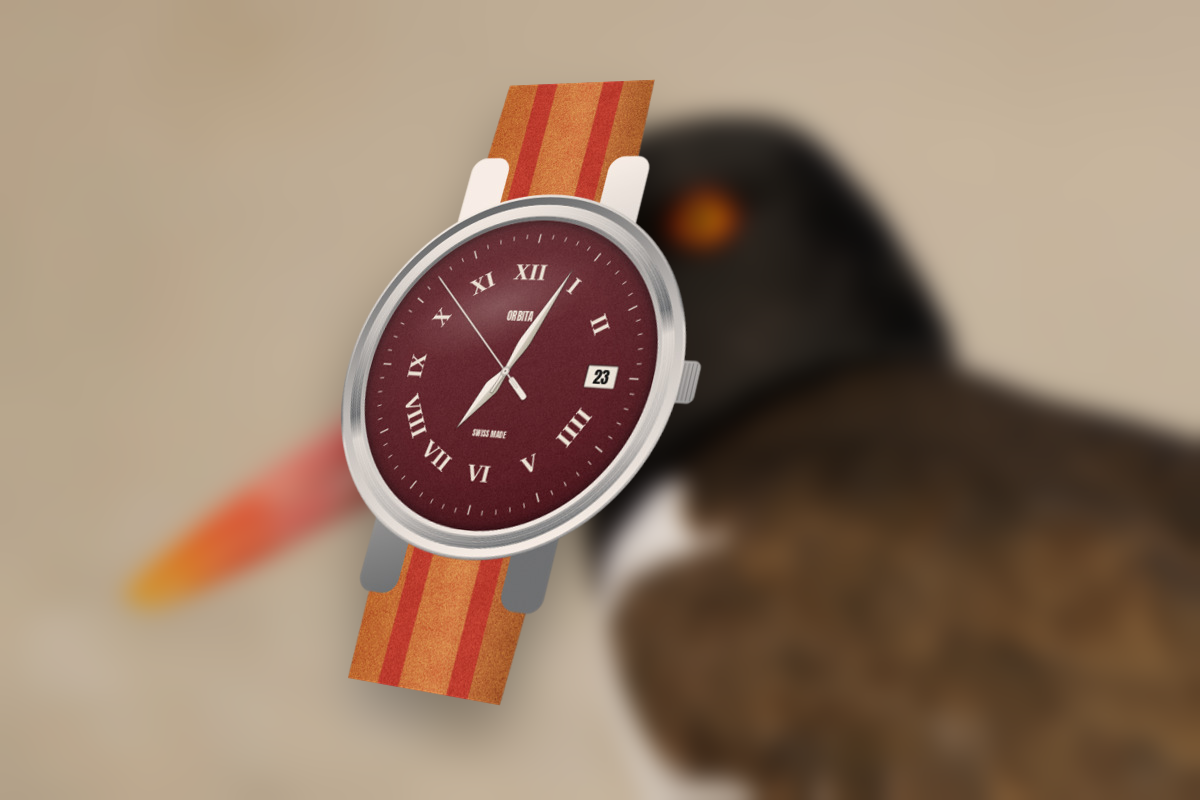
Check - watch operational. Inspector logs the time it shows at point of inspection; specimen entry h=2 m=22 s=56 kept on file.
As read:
h=7 m=3 s=52
